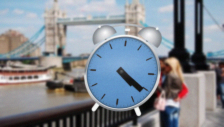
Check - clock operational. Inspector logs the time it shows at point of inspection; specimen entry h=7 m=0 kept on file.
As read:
h=4 m=21
